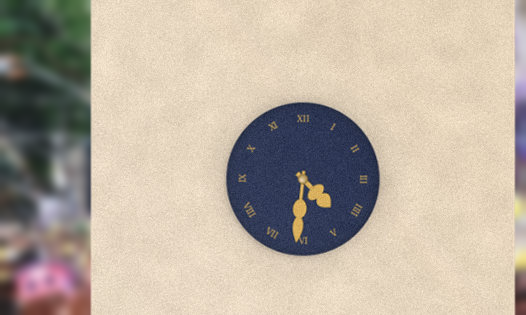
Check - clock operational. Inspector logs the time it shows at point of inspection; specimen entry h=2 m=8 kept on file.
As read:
h=4 m=31
